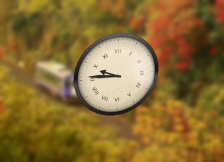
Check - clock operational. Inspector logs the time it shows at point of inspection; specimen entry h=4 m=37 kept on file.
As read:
h=9 m=46
